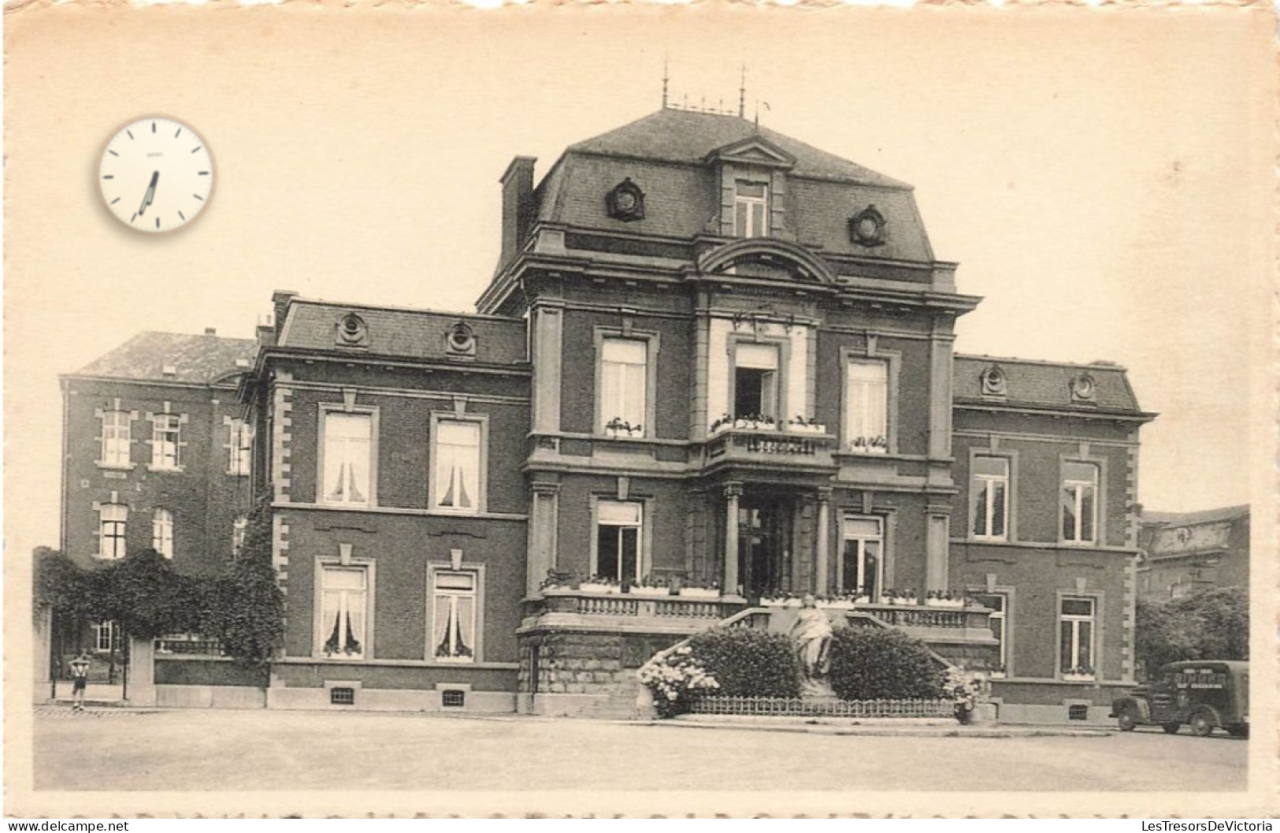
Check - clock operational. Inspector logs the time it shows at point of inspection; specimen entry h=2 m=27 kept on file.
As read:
h=6 m=34
